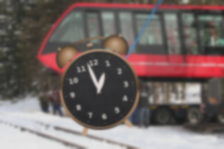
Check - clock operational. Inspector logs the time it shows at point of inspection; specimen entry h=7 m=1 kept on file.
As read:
h=12 m=58
